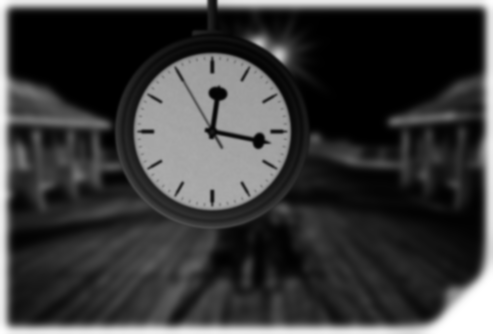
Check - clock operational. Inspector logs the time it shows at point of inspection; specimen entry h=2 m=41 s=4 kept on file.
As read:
h=12 m=16 s=55
